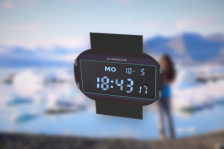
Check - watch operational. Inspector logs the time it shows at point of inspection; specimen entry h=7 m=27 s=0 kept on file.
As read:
h=18 m=43 s=17
